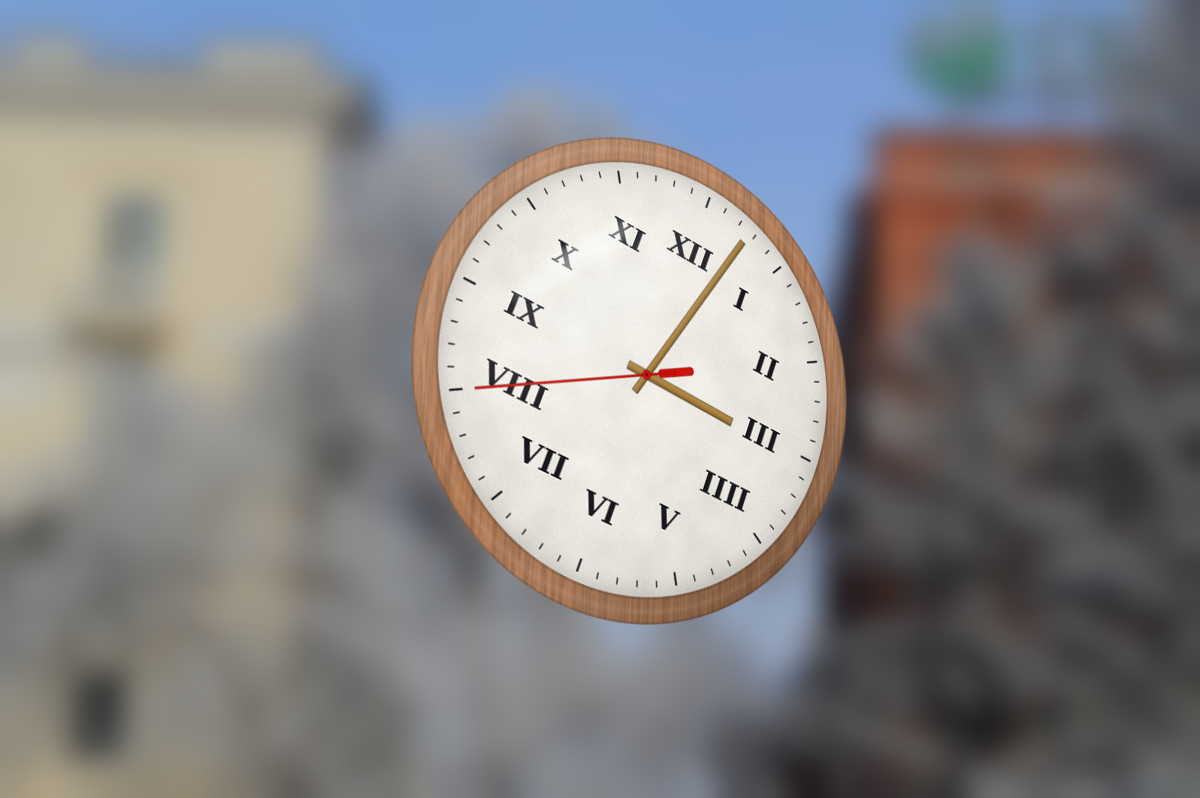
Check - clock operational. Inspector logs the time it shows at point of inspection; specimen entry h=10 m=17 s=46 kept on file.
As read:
h=3 m=2 s=40
